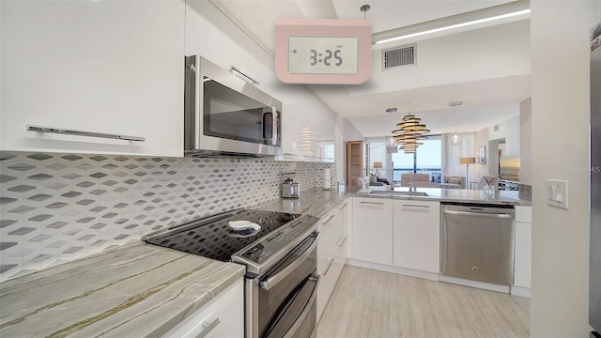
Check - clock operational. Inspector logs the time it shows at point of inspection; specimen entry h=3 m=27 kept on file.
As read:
h=3 m=25
